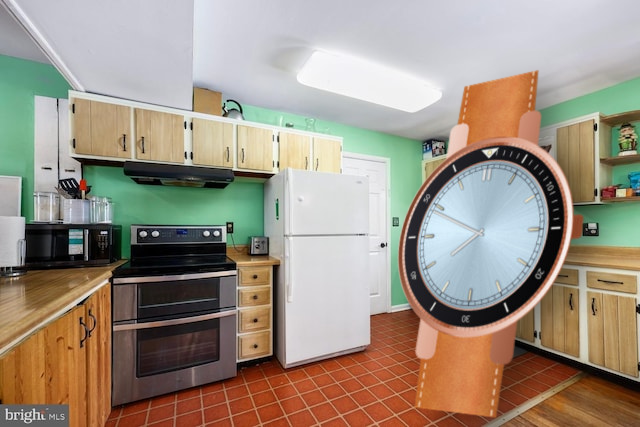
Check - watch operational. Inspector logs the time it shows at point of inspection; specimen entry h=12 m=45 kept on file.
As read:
h=7 m=49
